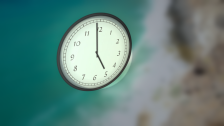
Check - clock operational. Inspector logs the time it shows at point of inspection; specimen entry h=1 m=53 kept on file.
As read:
h=4 m=59
